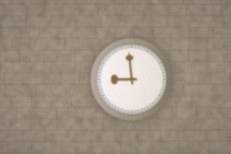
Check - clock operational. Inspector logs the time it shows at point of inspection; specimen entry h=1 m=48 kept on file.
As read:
h=8 m=59
